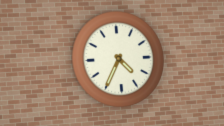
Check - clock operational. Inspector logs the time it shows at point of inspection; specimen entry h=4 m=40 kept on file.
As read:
h=4 m=35
